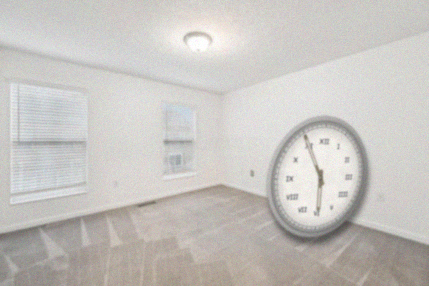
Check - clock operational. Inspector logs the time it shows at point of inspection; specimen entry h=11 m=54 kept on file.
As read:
h=5 m=55
